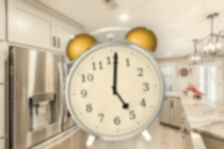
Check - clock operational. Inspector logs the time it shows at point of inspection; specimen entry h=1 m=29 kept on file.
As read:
h=5 m=1
